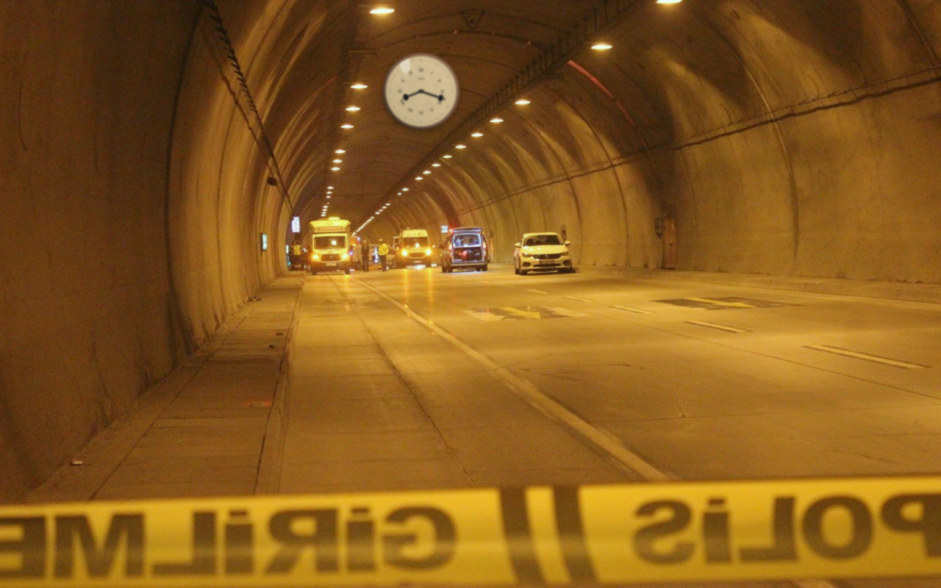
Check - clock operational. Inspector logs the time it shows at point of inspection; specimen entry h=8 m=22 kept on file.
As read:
h=8 m=18
